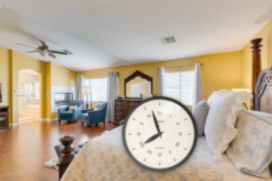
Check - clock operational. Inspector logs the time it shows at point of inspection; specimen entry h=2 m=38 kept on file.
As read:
h=7 m=57
